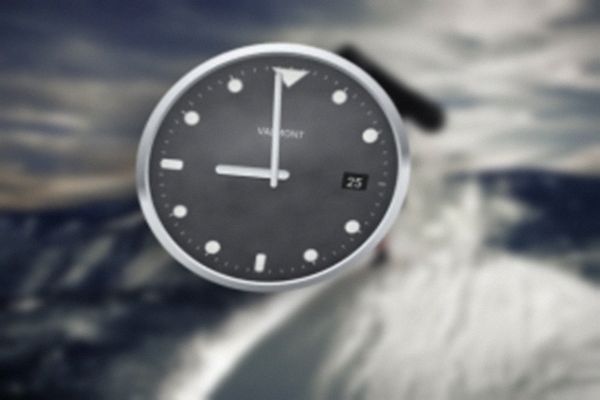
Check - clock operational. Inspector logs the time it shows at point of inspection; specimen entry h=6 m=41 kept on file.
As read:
h=8 m=59
